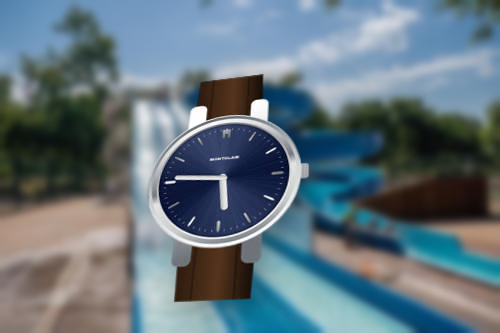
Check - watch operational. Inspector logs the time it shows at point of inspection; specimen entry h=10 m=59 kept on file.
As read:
h=5 m=46
